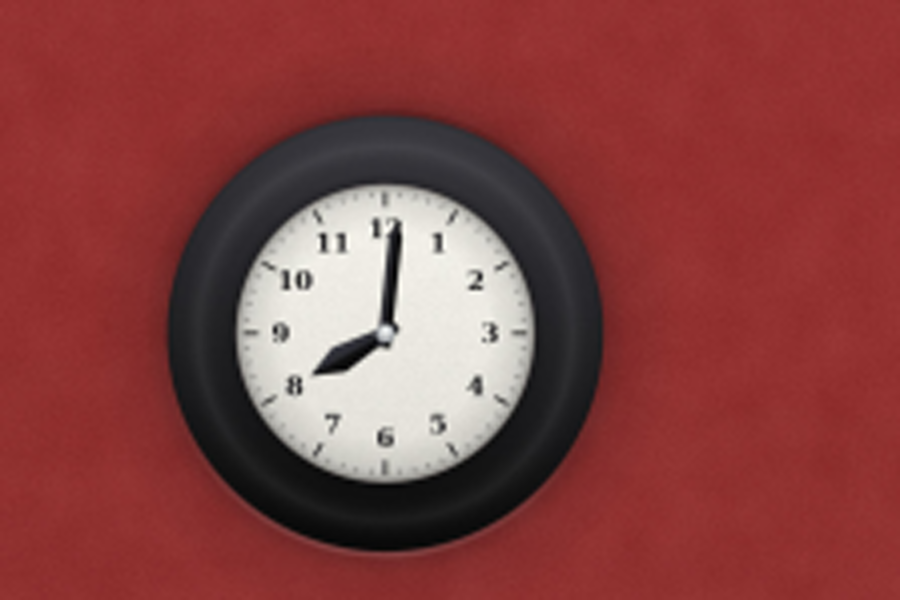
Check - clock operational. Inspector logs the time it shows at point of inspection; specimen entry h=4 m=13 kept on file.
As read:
h=8 m=1
